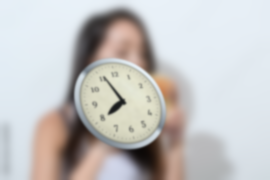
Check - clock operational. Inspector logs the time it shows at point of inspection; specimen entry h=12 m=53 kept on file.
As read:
h=7 m=56
